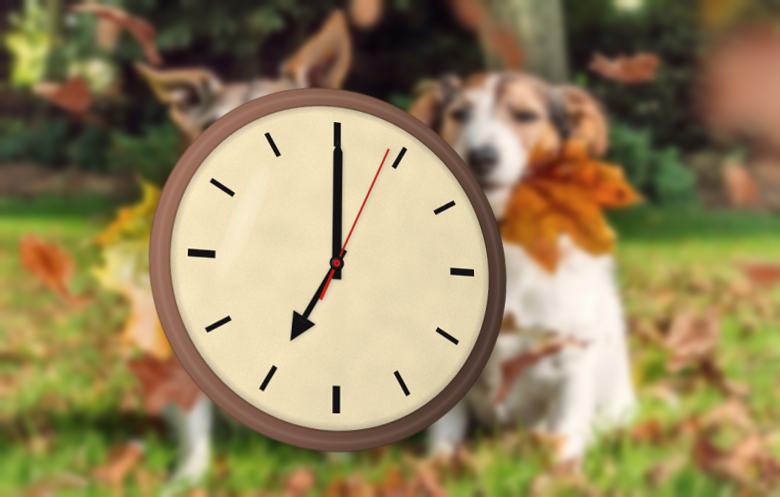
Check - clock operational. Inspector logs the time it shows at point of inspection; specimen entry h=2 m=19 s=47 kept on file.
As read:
h=7 m=0 s=4
